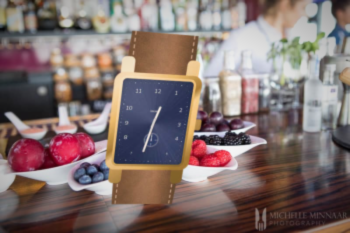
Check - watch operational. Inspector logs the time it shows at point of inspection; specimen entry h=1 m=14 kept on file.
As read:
h=12 m=32
